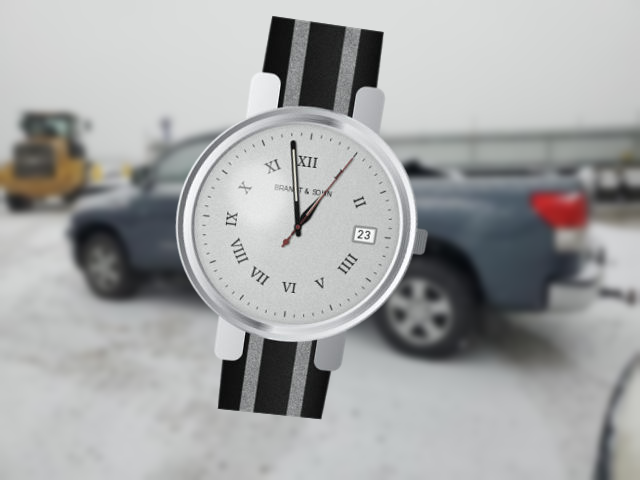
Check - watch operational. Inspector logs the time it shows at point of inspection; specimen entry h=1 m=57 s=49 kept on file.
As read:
h=12 m=58 s=5
